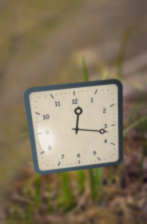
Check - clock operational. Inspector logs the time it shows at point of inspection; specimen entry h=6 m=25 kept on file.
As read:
h=12 m=17
